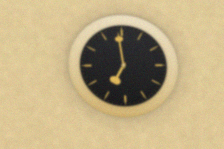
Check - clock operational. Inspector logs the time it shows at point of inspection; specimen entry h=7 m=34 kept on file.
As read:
h=6 m=59
